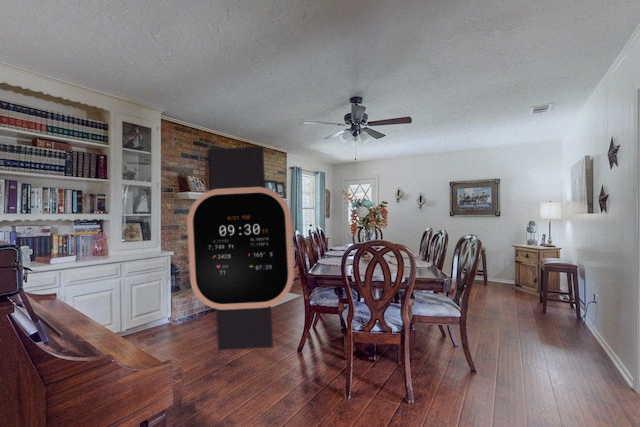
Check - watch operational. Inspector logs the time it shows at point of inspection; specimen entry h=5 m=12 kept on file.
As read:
h=9 m=30
